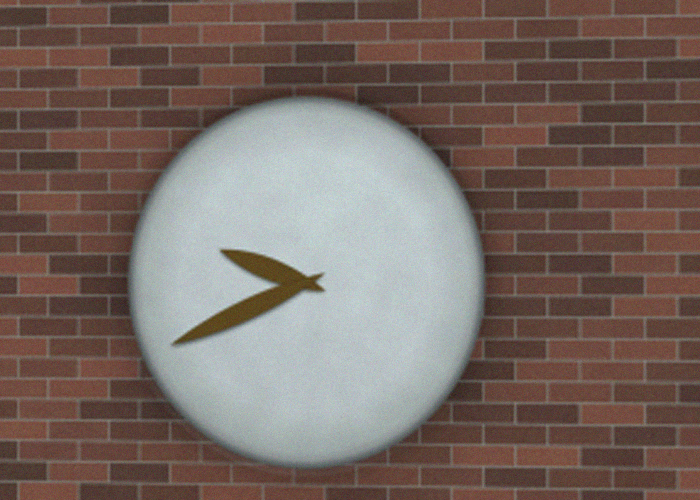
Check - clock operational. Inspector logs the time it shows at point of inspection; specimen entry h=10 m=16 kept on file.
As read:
h=9 m=41
